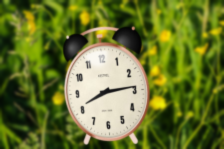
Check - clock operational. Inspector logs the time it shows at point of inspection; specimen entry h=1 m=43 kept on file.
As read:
h=8 m=14
